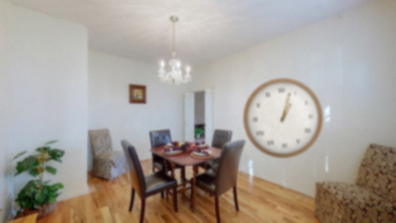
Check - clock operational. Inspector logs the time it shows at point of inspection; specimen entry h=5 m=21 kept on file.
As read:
h=1 m=3
